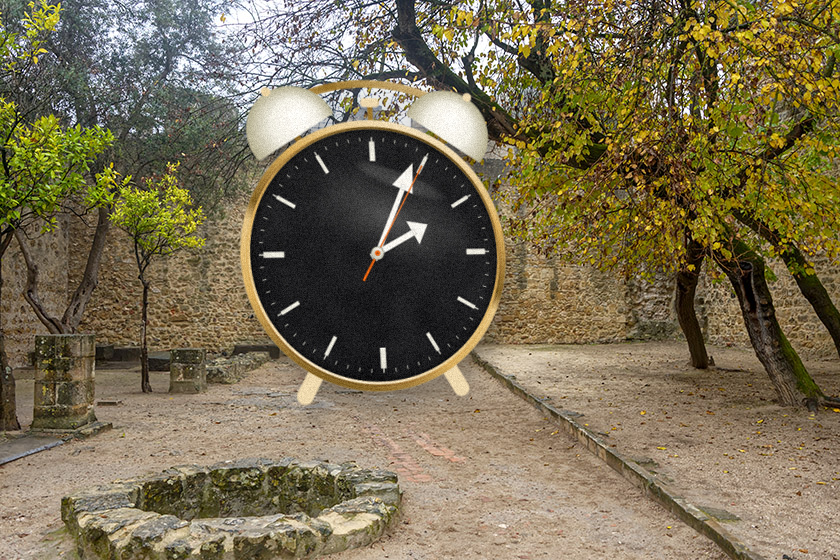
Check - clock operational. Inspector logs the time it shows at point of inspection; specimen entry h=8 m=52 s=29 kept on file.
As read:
h=2 m=4 s=5
